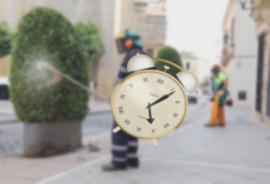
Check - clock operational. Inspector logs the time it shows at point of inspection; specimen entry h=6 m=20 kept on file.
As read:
h=5 m=6
